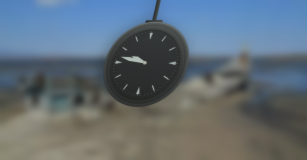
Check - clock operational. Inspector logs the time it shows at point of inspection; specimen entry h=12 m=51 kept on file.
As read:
h=9 m=47
